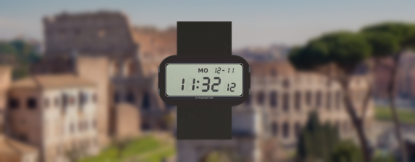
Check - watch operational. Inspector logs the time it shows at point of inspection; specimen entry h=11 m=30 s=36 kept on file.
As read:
h=11 m=32 s=12
